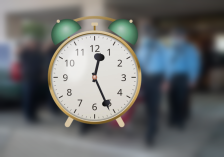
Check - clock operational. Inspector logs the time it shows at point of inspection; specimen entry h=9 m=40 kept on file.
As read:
h=12 m=26
